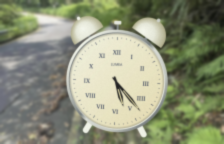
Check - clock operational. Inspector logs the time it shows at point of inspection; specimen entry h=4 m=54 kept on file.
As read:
h=5 m=23
